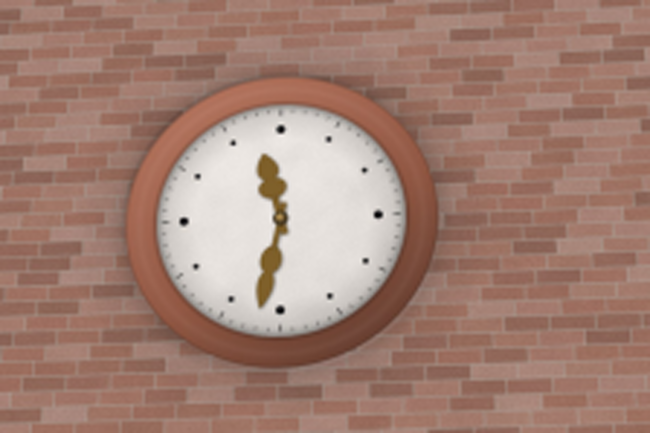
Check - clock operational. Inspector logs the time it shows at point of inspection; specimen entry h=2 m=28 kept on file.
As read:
h=11 m=32
